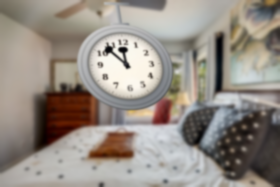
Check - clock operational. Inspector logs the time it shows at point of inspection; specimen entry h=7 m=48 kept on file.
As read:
h=11 m=53
